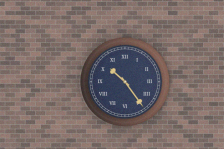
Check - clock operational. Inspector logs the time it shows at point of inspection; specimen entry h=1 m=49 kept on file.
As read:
h=10 m=24
